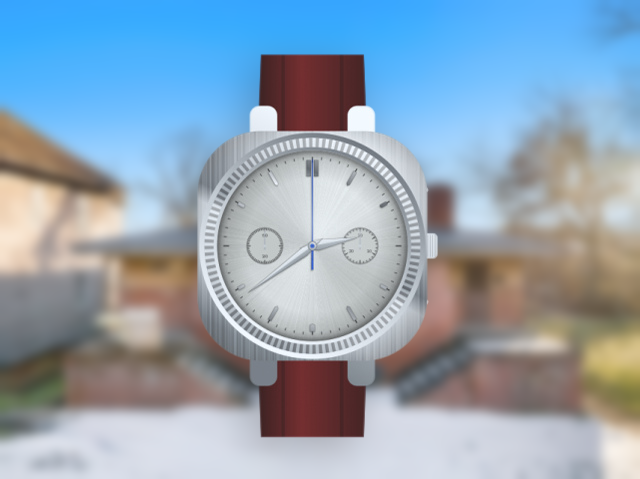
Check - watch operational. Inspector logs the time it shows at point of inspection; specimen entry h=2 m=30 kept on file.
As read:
h=2 m=39
